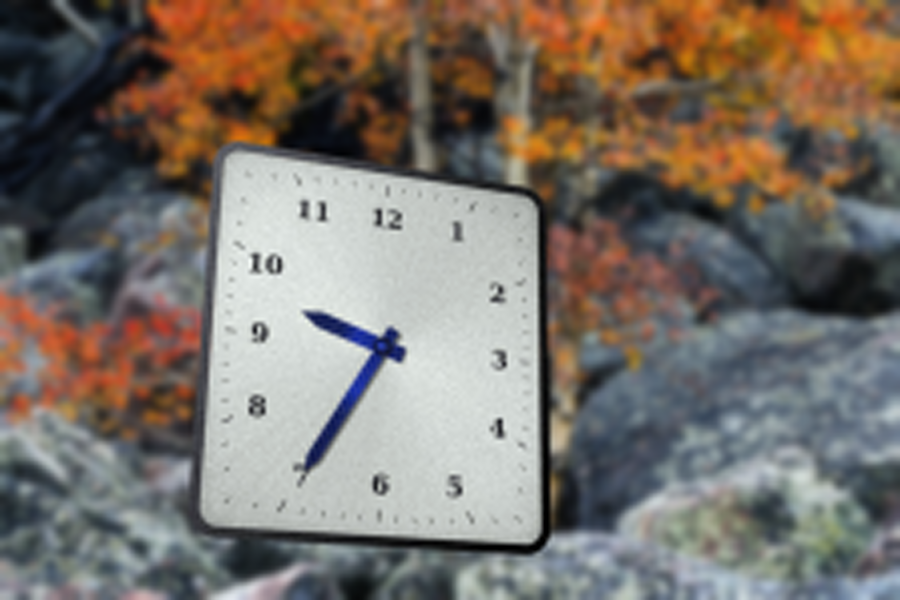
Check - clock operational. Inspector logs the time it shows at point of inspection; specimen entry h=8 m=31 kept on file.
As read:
h=9 m=35
